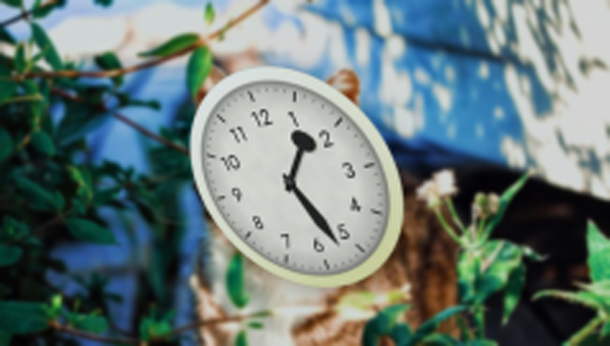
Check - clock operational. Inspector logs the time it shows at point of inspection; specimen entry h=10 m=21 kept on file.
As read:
h=1 m=27
